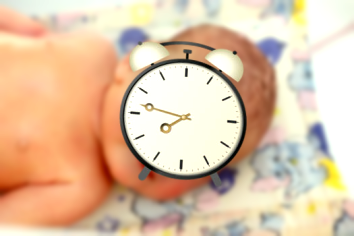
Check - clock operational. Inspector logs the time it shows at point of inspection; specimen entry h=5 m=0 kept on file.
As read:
h=7 m=47
